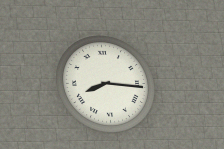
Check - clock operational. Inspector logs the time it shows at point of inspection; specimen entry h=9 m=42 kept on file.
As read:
h=8 m=16
